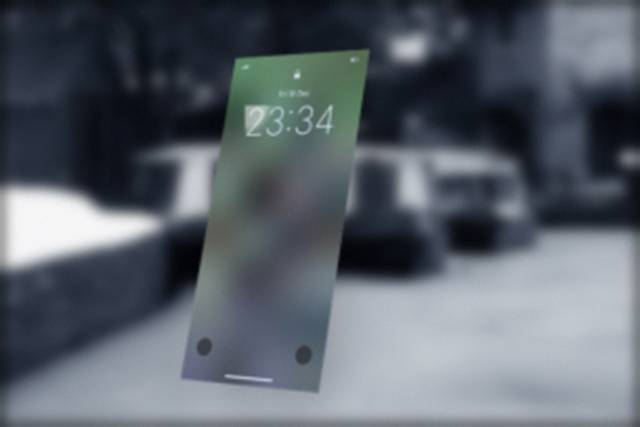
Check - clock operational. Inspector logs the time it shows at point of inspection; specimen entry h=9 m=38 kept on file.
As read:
h=23 m=34
